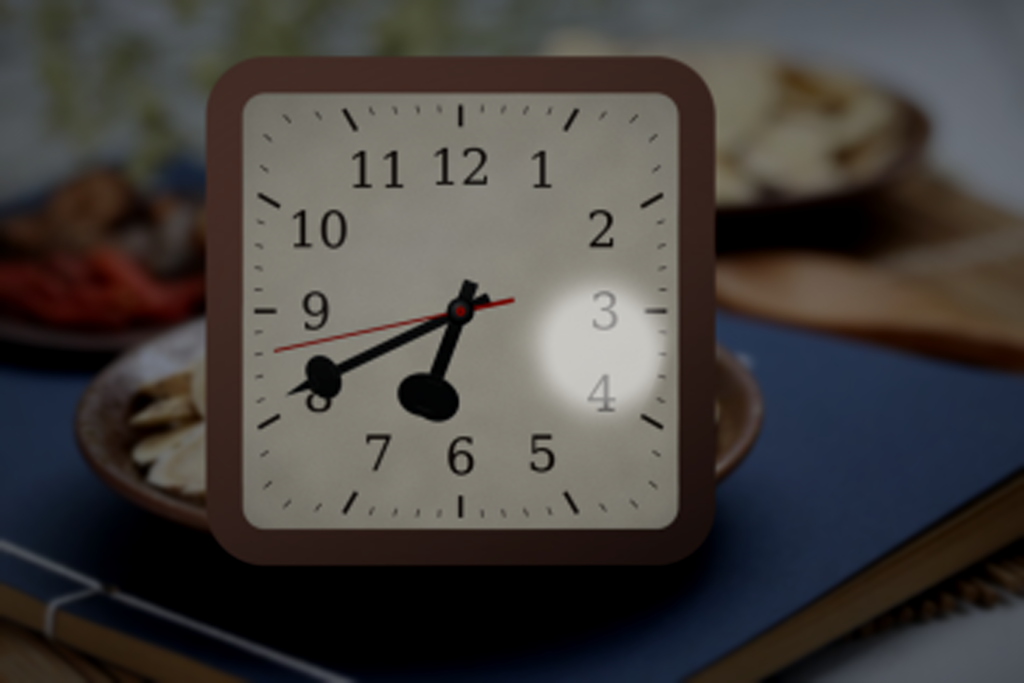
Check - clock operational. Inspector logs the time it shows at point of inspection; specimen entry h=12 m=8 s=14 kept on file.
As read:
h=6 m=40 s=43
